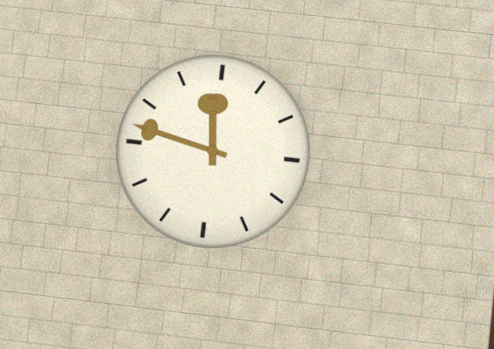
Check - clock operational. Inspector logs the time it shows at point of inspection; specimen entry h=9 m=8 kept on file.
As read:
h=11 m=47
